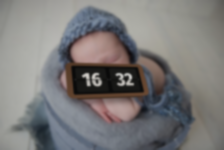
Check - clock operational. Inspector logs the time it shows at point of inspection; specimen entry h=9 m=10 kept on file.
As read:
h=16 m=32
